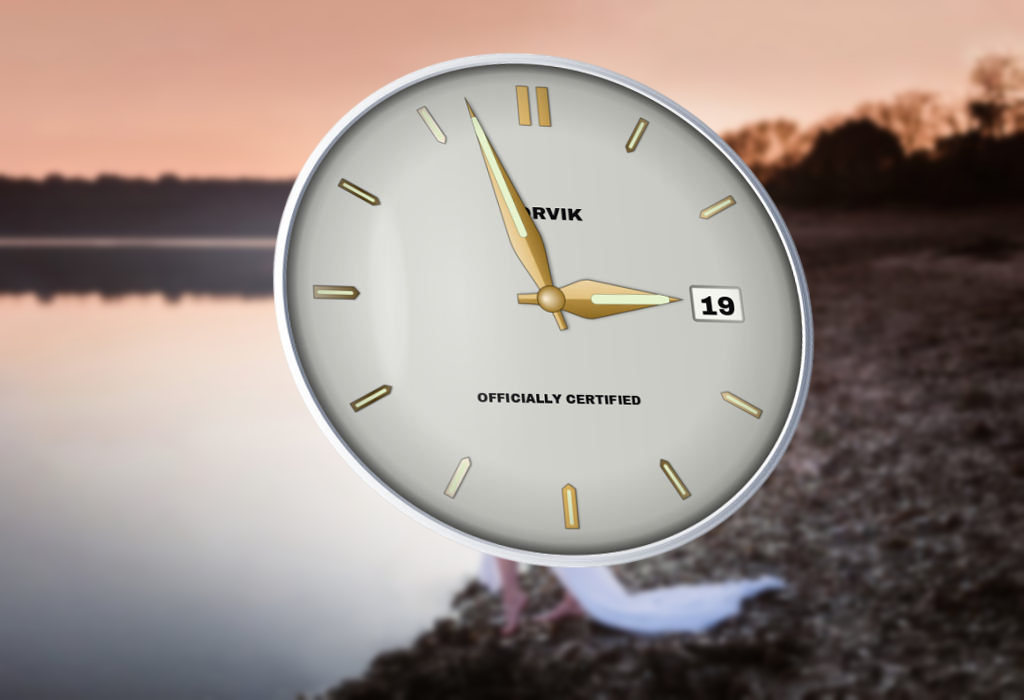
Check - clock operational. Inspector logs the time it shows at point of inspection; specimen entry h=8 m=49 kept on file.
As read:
h=2 m=57
